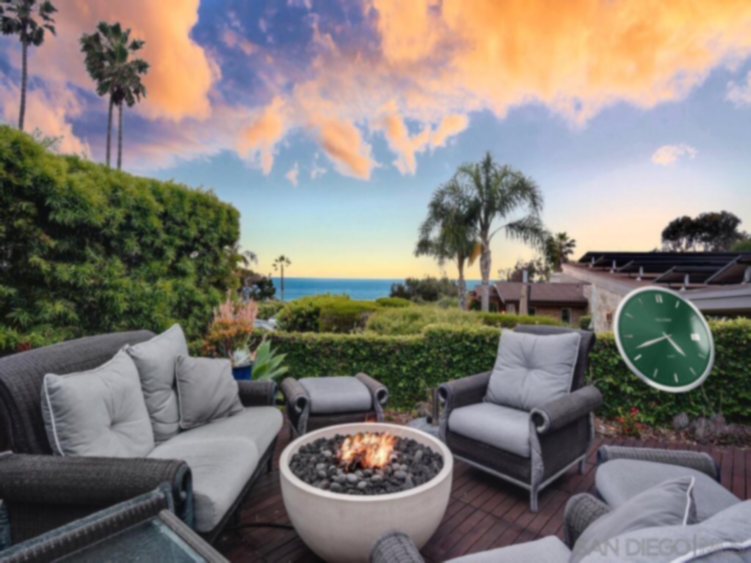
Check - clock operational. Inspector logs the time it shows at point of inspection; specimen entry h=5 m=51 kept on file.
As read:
h=4 m=42
